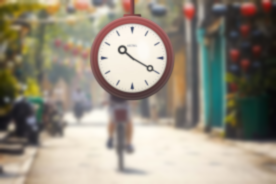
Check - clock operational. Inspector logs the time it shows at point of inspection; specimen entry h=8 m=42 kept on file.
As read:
h=10 m=20
